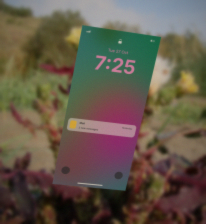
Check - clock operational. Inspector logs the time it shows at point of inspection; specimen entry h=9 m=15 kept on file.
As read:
h=7 m=25
